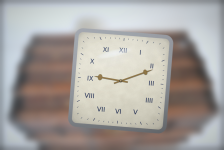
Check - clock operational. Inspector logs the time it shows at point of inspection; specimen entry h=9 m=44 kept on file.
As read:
h=9 m=11
